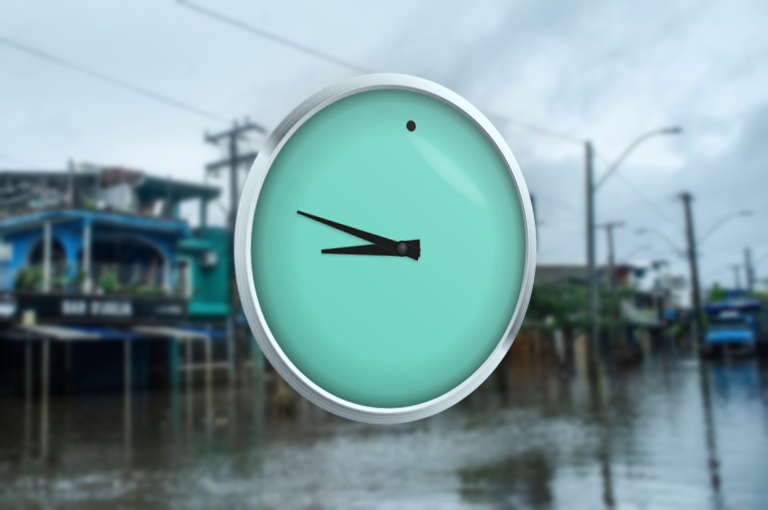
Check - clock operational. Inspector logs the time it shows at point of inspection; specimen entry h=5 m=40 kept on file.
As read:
h=8 m=47
